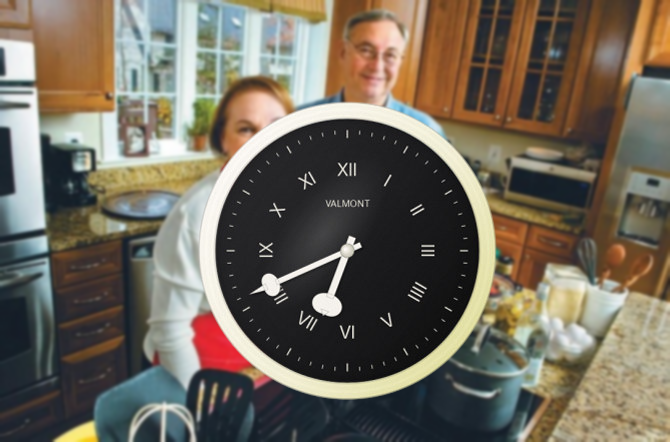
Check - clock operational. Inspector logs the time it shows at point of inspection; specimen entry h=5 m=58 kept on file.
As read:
h=6 m=41
